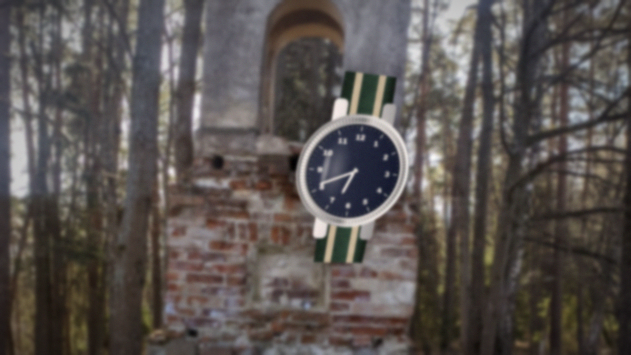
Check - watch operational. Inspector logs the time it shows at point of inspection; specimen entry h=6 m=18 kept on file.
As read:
h=6 m=41
